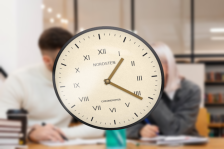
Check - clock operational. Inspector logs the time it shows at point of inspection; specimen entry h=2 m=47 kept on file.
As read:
h=1 m=21
